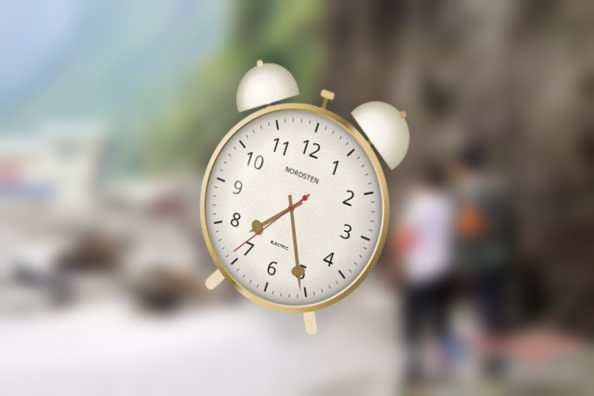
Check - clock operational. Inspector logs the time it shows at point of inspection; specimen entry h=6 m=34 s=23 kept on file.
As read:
h=7 m=25 s=36
